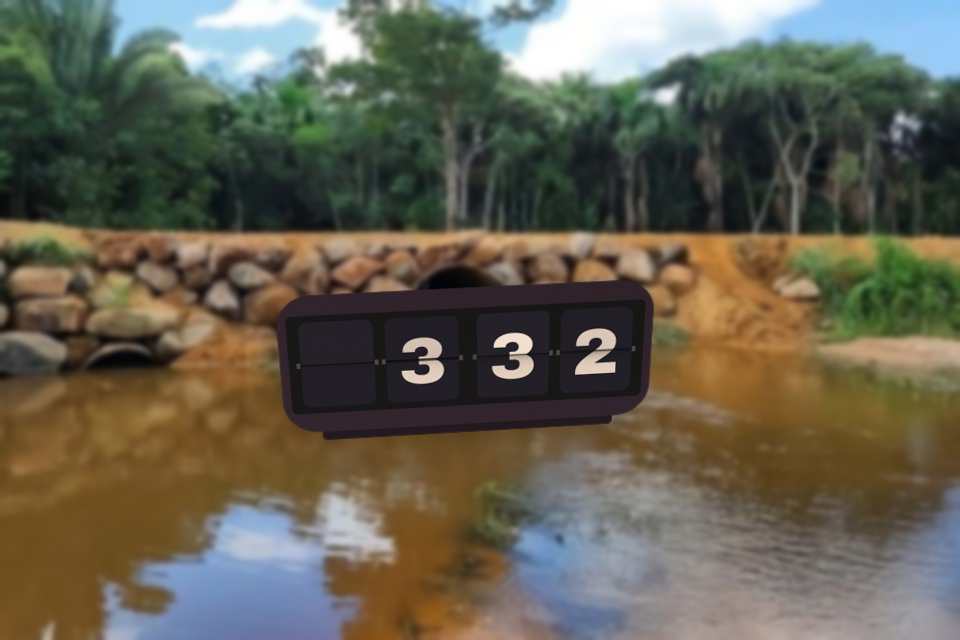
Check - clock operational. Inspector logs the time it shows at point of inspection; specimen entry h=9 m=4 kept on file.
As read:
h=3 m=32
